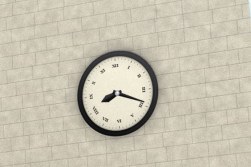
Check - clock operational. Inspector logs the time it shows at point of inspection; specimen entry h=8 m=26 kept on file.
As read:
h=8 m=19
